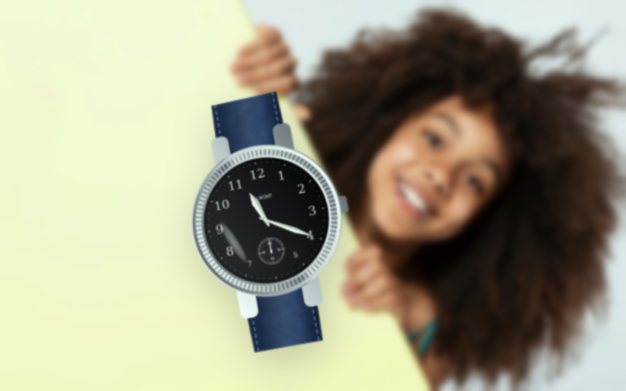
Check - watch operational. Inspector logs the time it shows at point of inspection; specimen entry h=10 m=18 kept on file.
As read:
h=11 m=20
